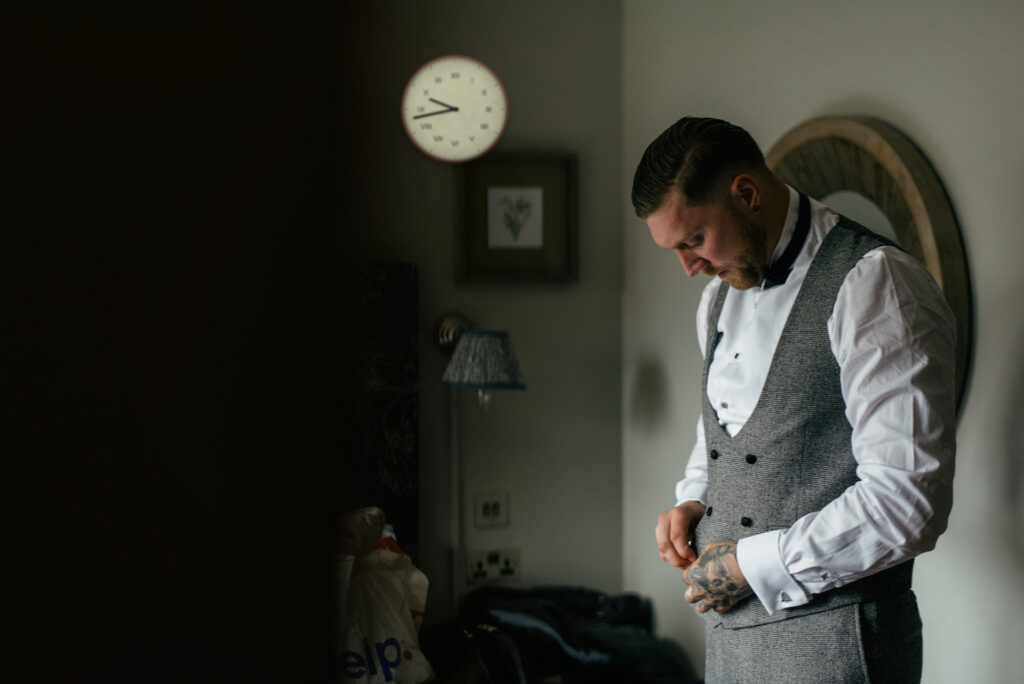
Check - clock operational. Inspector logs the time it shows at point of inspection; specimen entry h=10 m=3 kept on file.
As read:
h=9 m=43
